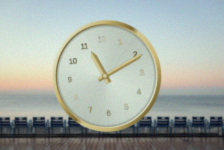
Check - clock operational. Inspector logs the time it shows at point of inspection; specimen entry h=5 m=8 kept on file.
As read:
h=11 m=11
